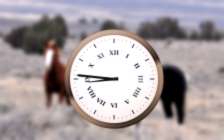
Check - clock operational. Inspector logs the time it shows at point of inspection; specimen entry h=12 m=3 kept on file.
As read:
h=8 m=46
